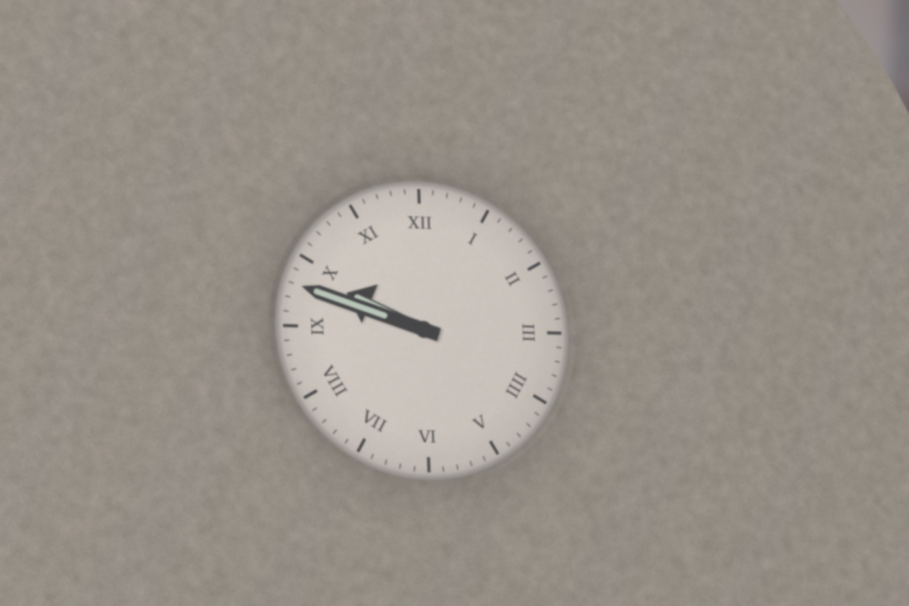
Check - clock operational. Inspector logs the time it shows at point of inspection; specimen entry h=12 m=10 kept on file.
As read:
h=9 m=48
